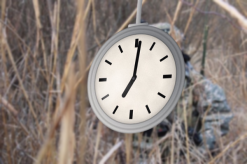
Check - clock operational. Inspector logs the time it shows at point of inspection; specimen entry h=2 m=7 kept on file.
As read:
h=7 m=1
